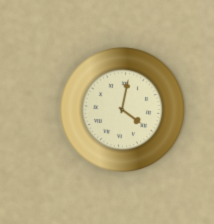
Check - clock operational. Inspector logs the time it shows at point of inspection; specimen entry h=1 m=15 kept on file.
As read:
h=4 m=1
